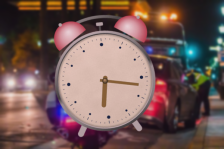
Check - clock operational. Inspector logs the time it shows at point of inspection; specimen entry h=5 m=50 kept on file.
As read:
h=6 m=17
